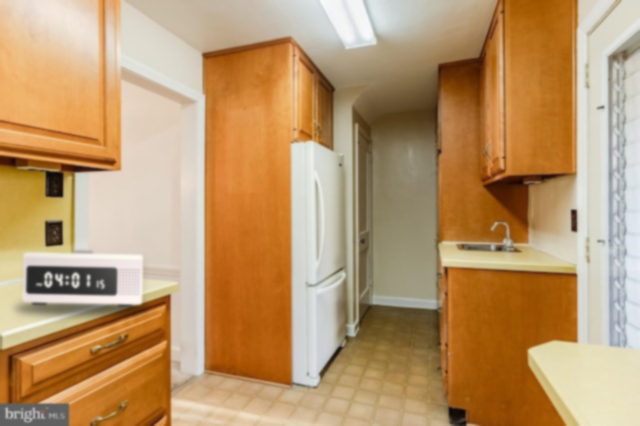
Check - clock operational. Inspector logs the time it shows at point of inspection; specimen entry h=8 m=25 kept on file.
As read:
h=4 m=1
